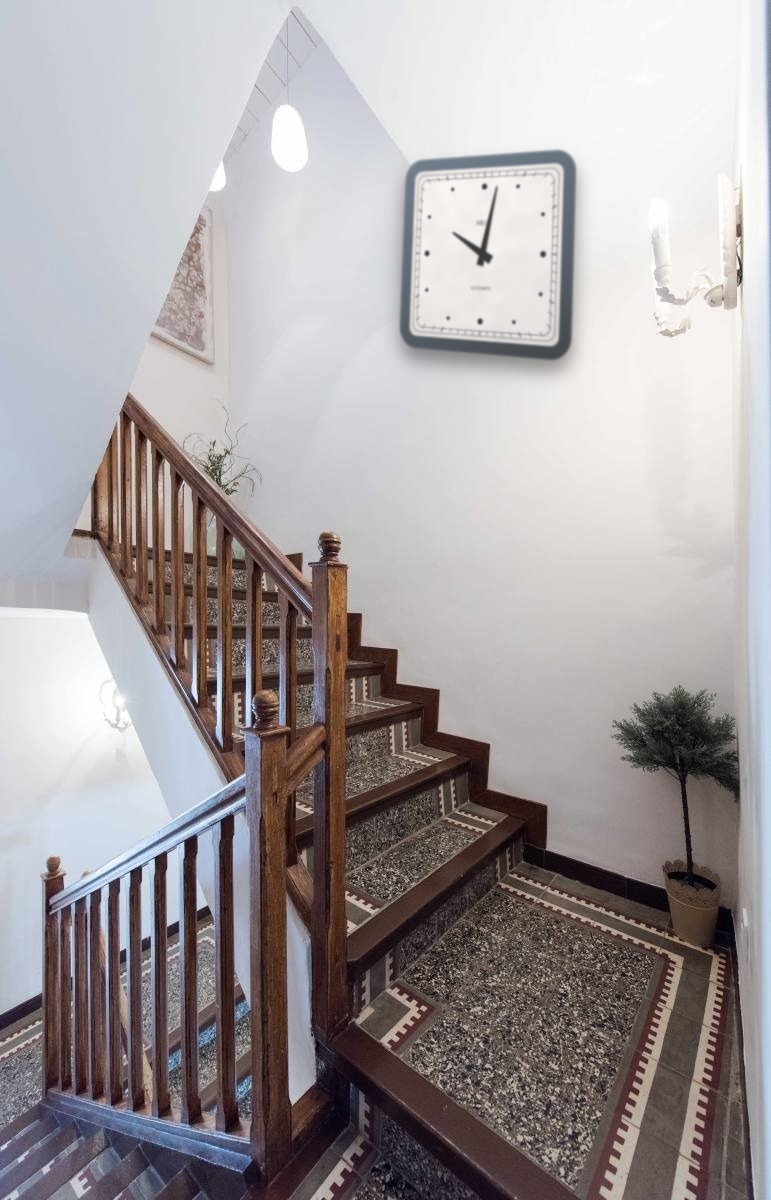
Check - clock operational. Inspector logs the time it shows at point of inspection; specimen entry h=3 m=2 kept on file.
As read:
h=10 m=2
